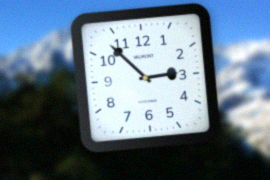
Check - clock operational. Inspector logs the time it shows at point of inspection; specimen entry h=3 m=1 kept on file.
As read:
h=2 m=53
